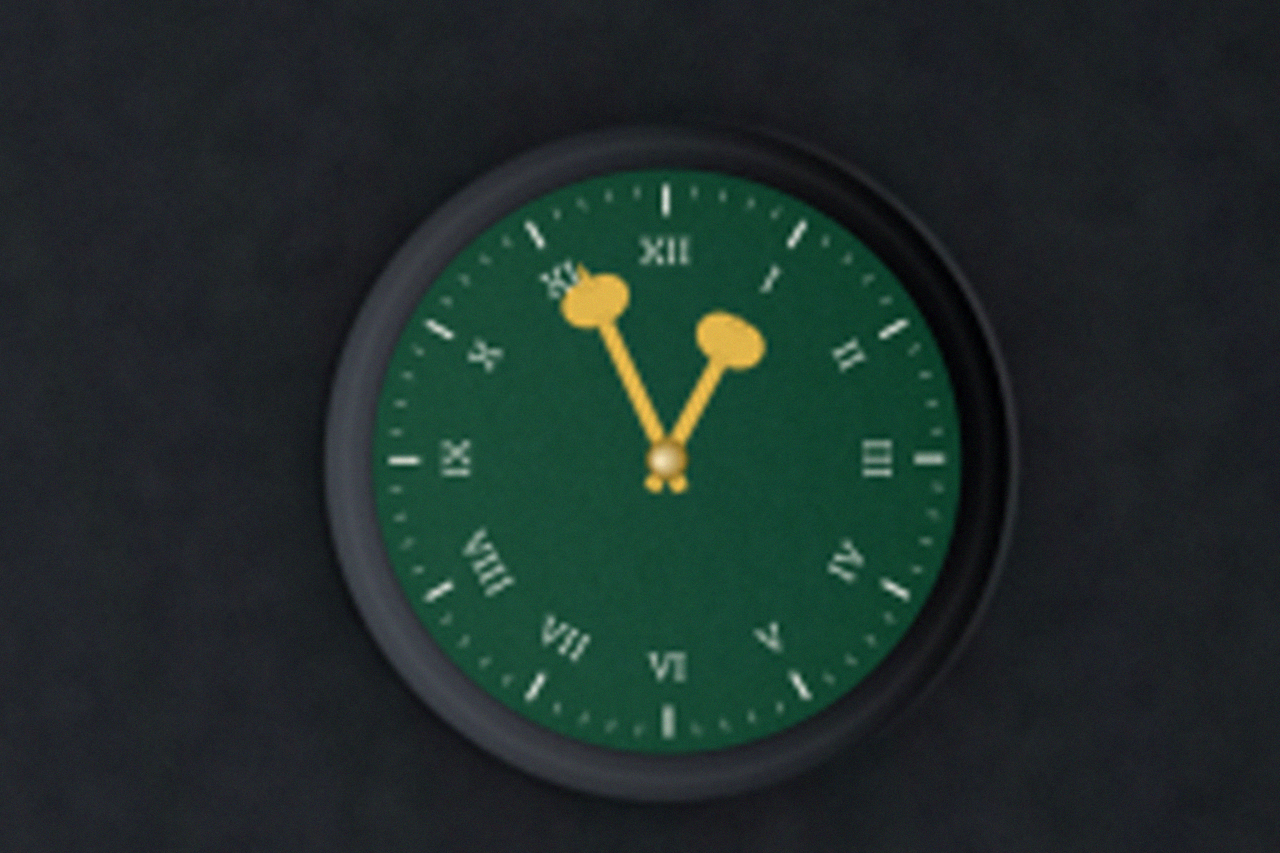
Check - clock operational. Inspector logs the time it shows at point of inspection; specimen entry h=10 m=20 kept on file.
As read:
h=12 m=56
